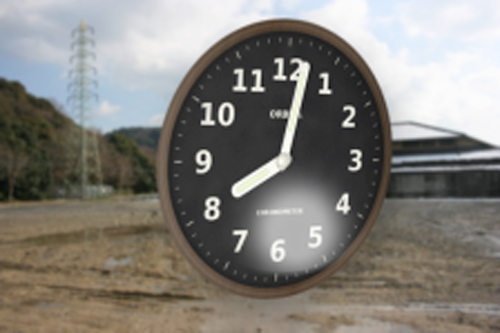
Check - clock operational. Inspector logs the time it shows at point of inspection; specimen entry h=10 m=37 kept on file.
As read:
h=8 m=2
